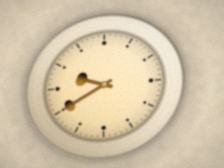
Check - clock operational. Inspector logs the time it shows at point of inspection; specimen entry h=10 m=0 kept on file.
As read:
h=9 m=40
